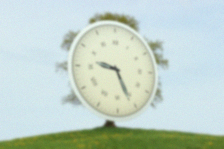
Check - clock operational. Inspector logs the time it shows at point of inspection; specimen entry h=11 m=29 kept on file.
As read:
h=9 m=26
